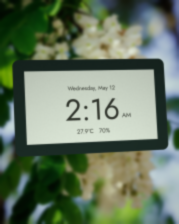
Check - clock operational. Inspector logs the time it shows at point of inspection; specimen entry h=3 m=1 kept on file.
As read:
h=2 m=16
